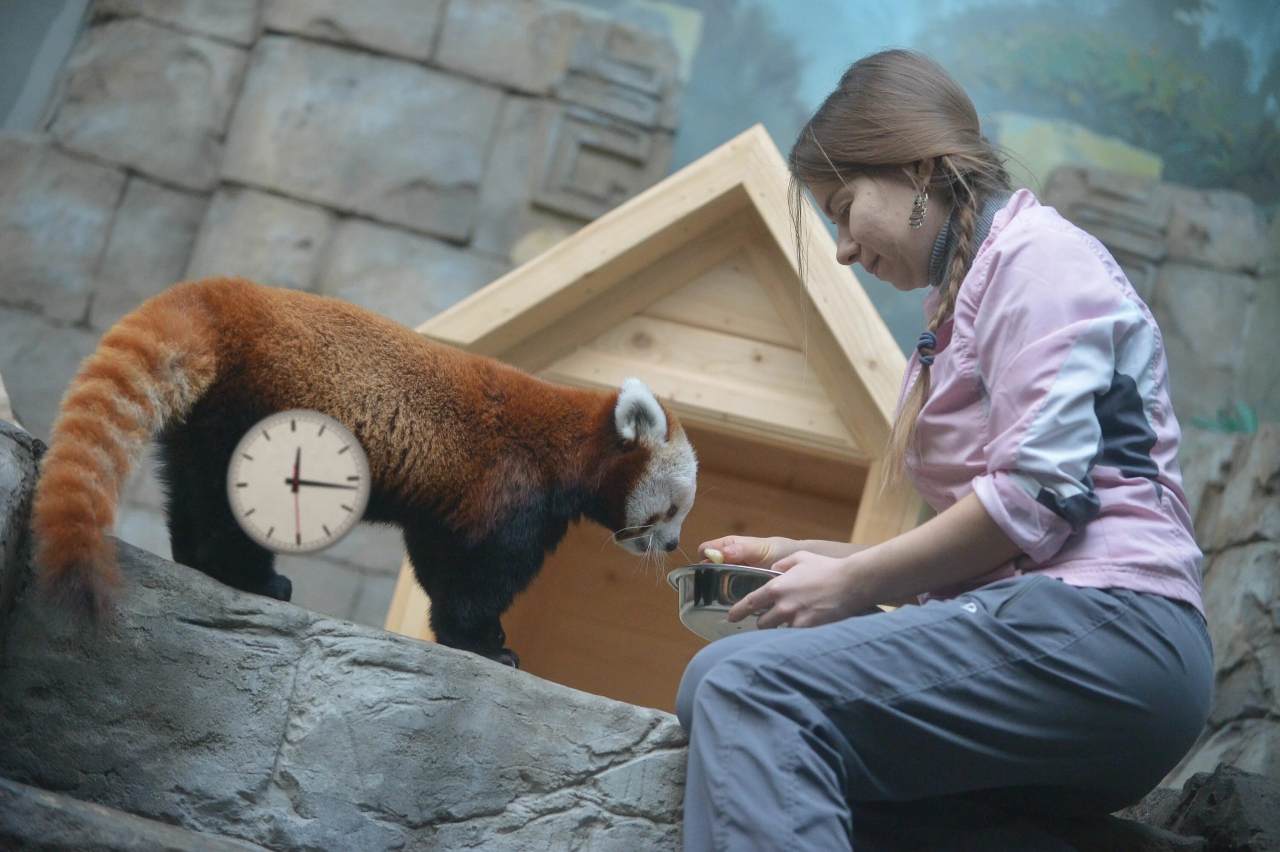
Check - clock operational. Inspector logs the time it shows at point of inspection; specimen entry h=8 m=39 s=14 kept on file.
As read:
h=12 m=16 s=30
